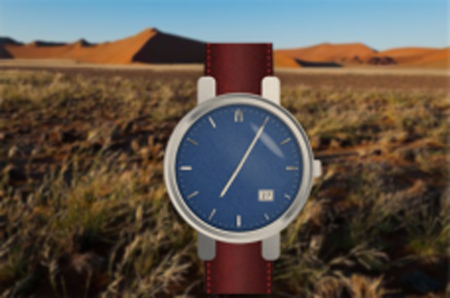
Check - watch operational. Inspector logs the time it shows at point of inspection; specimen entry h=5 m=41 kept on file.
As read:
h=7 m=5
